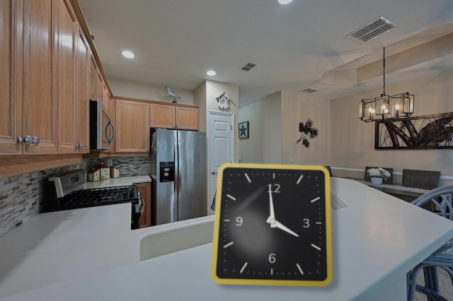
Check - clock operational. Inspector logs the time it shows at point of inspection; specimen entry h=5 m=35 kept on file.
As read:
h=3 m=59
